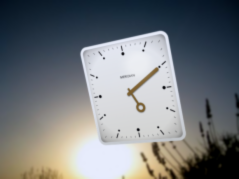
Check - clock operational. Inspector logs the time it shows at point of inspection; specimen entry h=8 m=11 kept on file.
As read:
h=5 m=10
